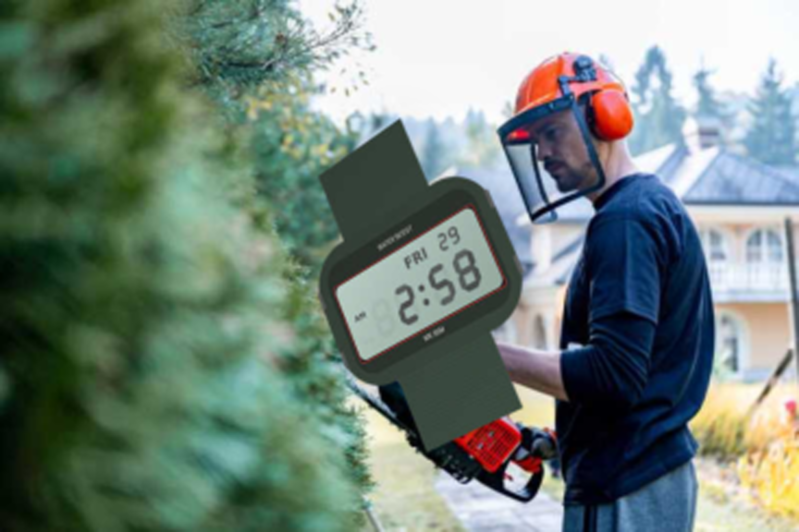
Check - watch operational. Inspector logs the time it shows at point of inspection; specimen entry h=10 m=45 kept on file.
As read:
h=2 m=58
